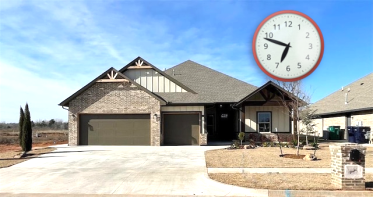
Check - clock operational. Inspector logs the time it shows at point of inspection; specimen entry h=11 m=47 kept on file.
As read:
h=6 m=48
